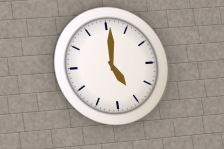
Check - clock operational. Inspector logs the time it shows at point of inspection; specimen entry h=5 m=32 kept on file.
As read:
h=5 m=1
